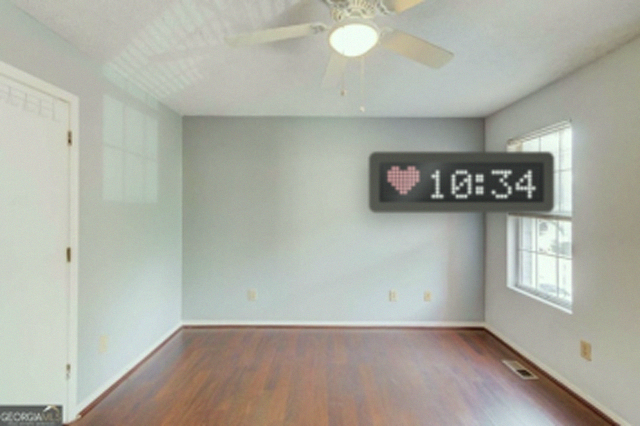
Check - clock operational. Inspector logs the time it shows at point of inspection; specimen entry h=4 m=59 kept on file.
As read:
h=10 m=34
